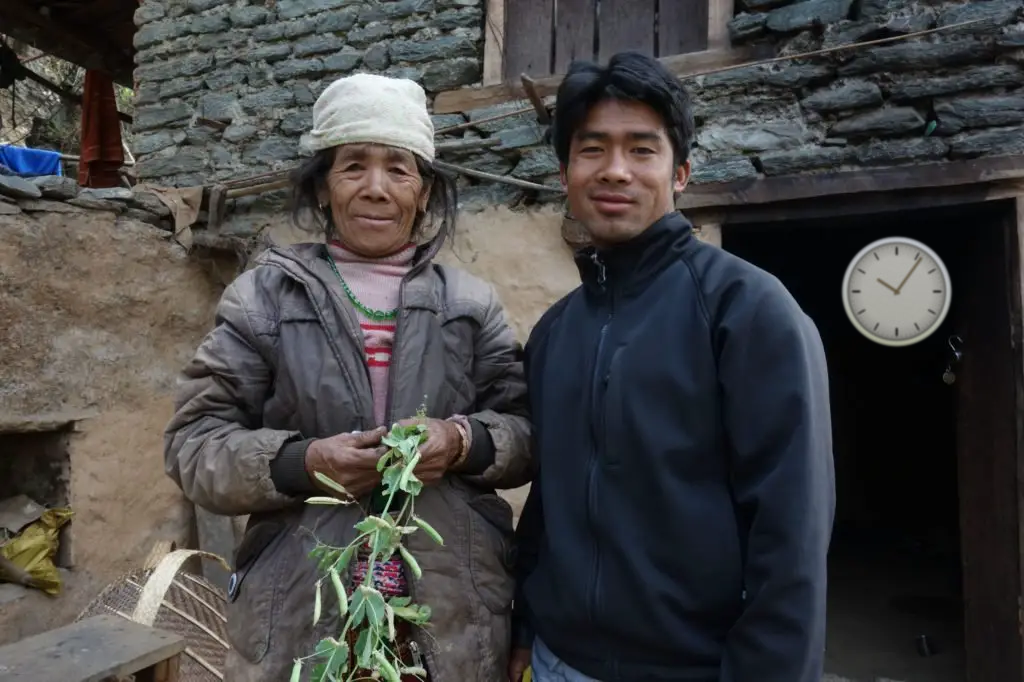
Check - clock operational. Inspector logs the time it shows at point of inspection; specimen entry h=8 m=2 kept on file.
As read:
h=10 m=6
